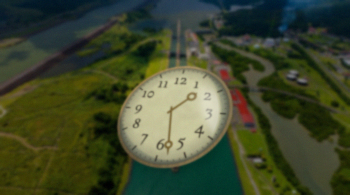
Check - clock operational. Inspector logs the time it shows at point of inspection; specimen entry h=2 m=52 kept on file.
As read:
h=1 m=28
